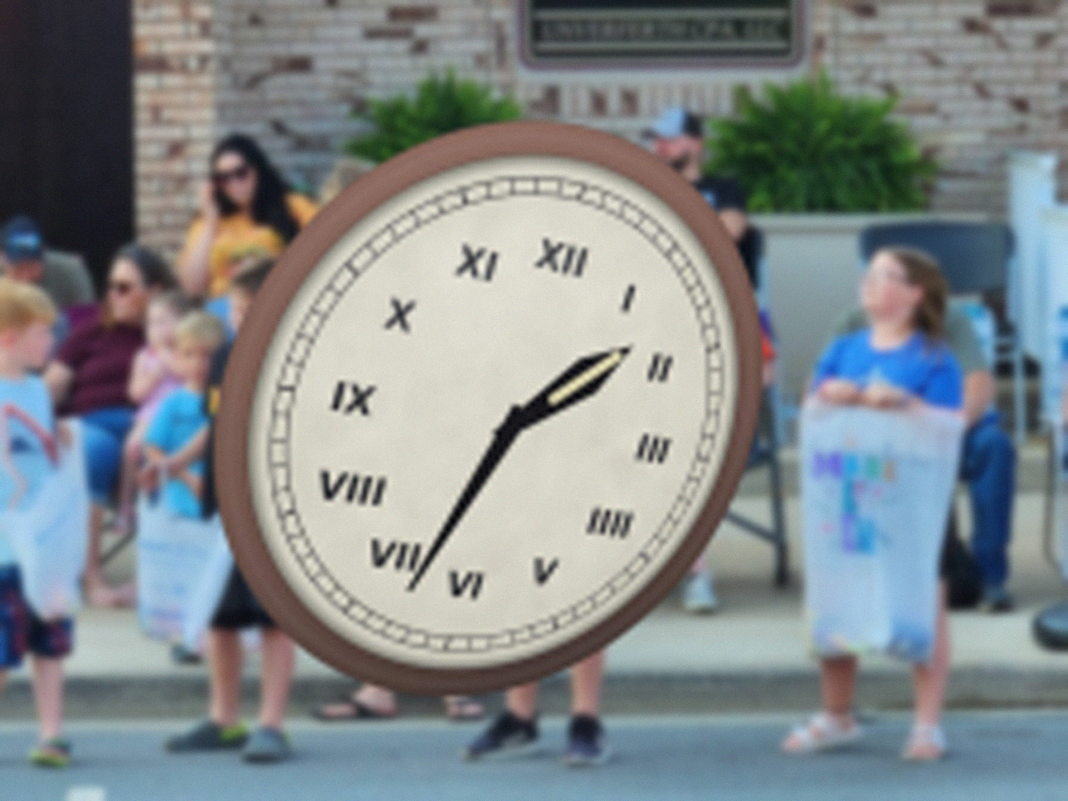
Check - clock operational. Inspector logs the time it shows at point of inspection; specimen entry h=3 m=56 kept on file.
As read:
h=1 m=33
